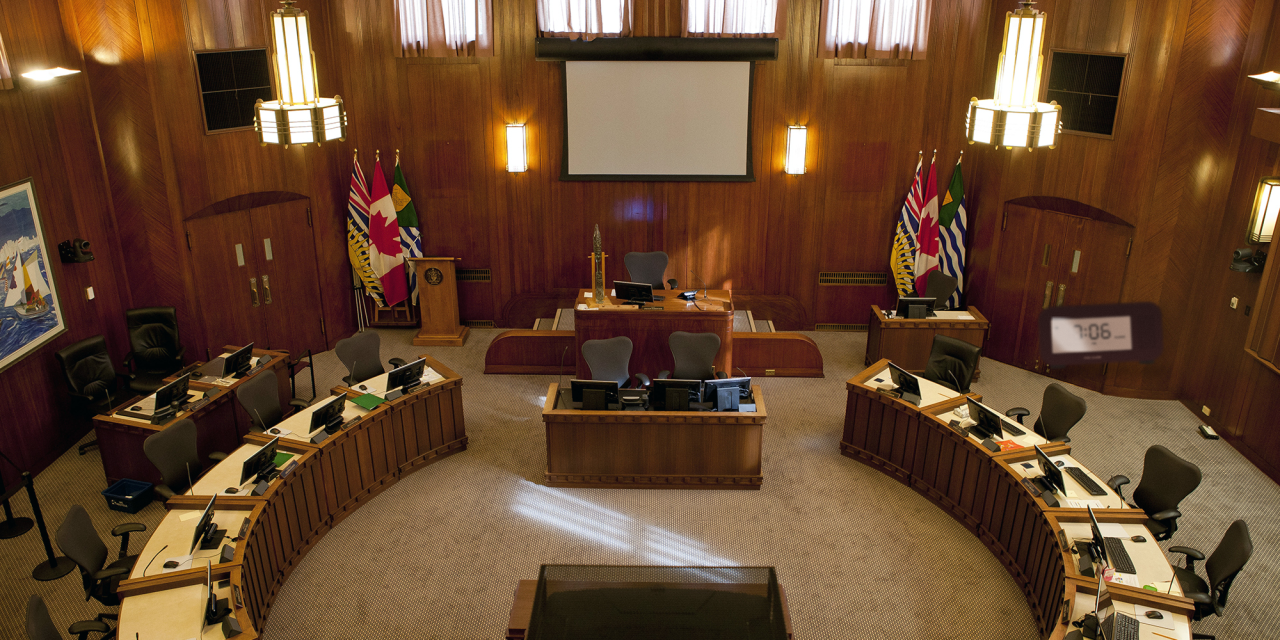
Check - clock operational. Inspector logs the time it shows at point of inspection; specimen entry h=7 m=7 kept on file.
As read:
h=7 m=6
